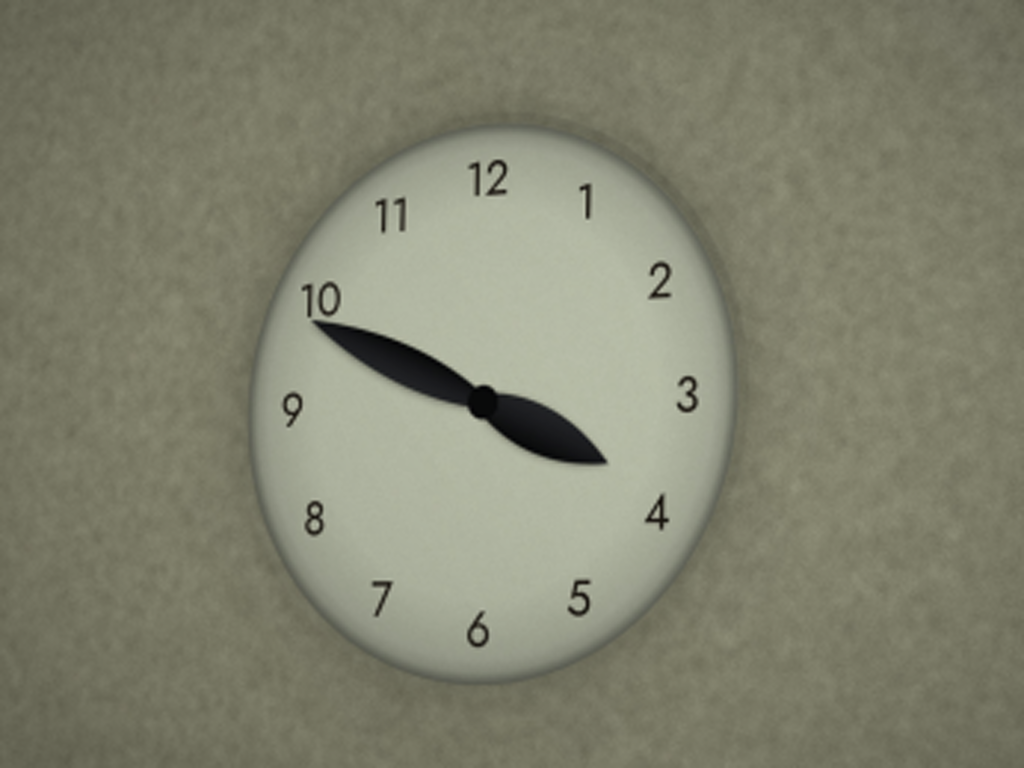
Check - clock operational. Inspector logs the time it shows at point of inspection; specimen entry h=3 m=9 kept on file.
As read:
h=3 m=49
